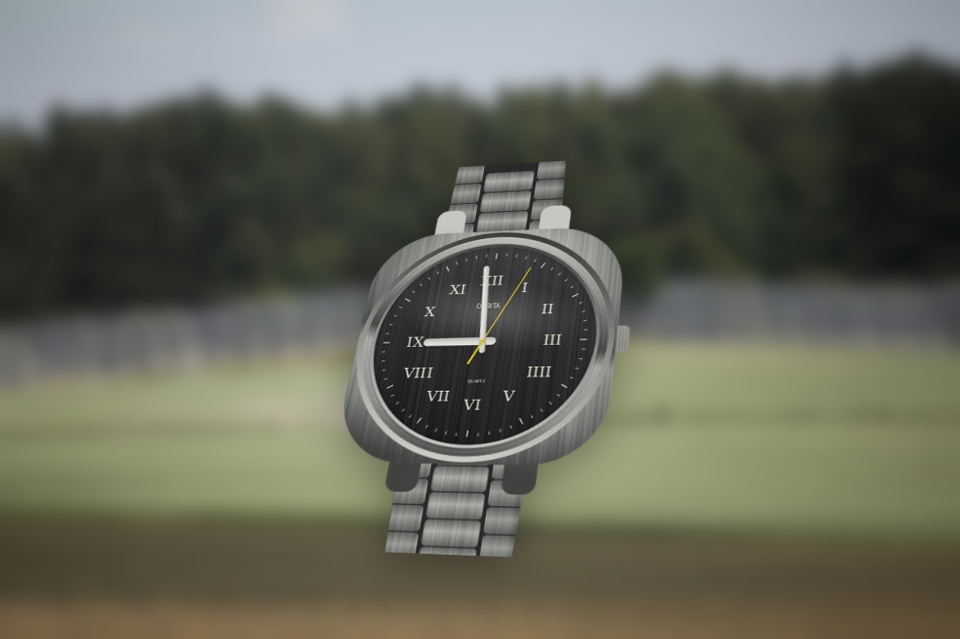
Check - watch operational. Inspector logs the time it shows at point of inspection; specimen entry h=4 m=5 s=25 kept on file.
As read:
h=8 m=59 s=4
